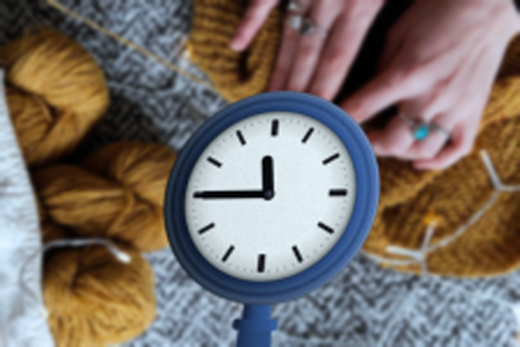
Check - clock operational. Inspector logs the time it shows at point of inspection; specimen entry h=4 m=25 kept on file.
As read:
h=11 m=45
